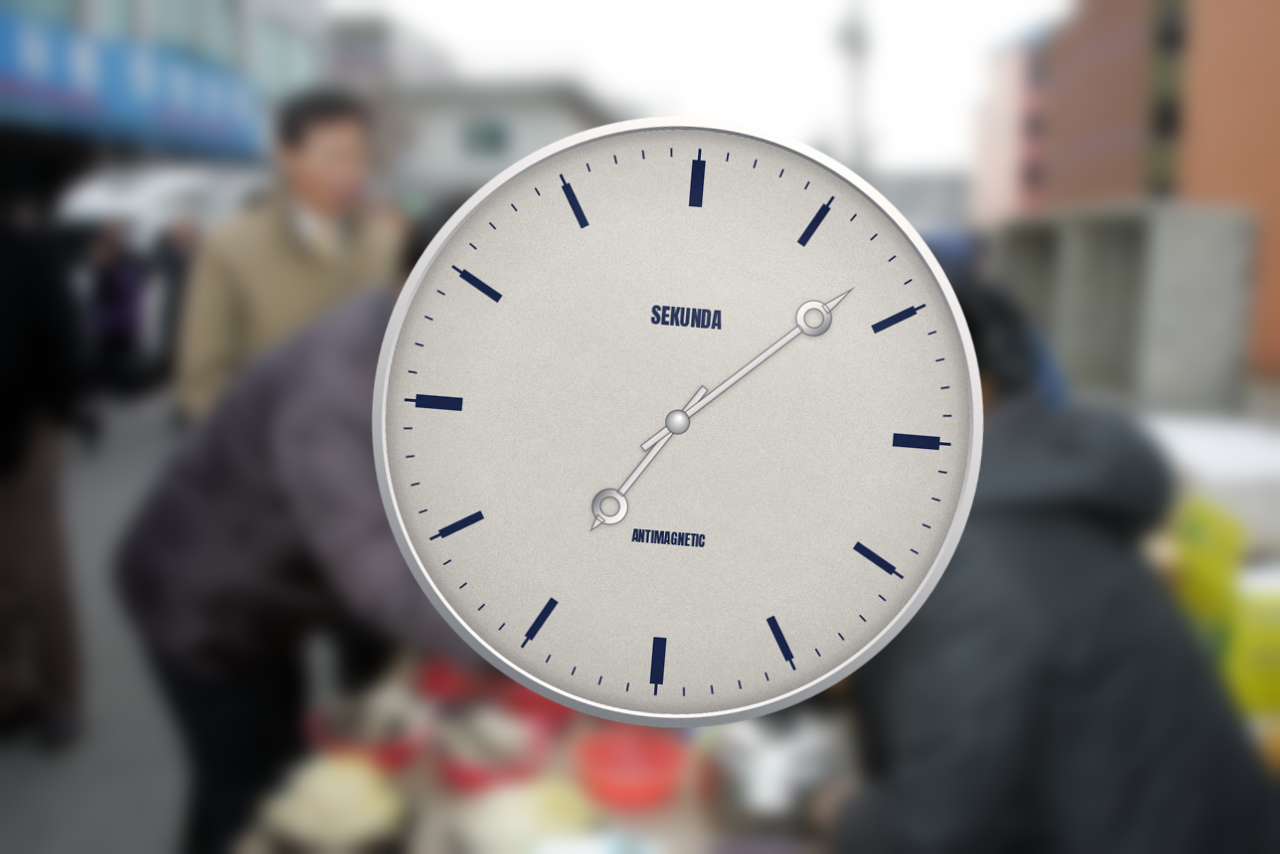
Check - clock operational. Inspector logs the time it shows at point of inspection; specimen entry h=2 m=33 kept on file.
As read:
h=7 m=8
